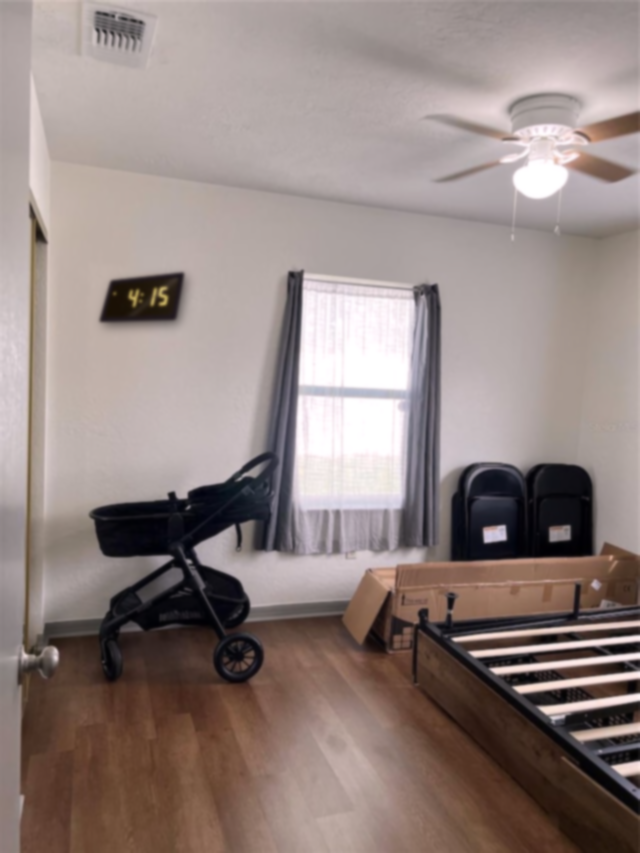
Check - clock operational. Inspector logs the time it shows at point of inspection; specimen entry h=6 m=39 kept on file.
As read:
h=4 m=15
